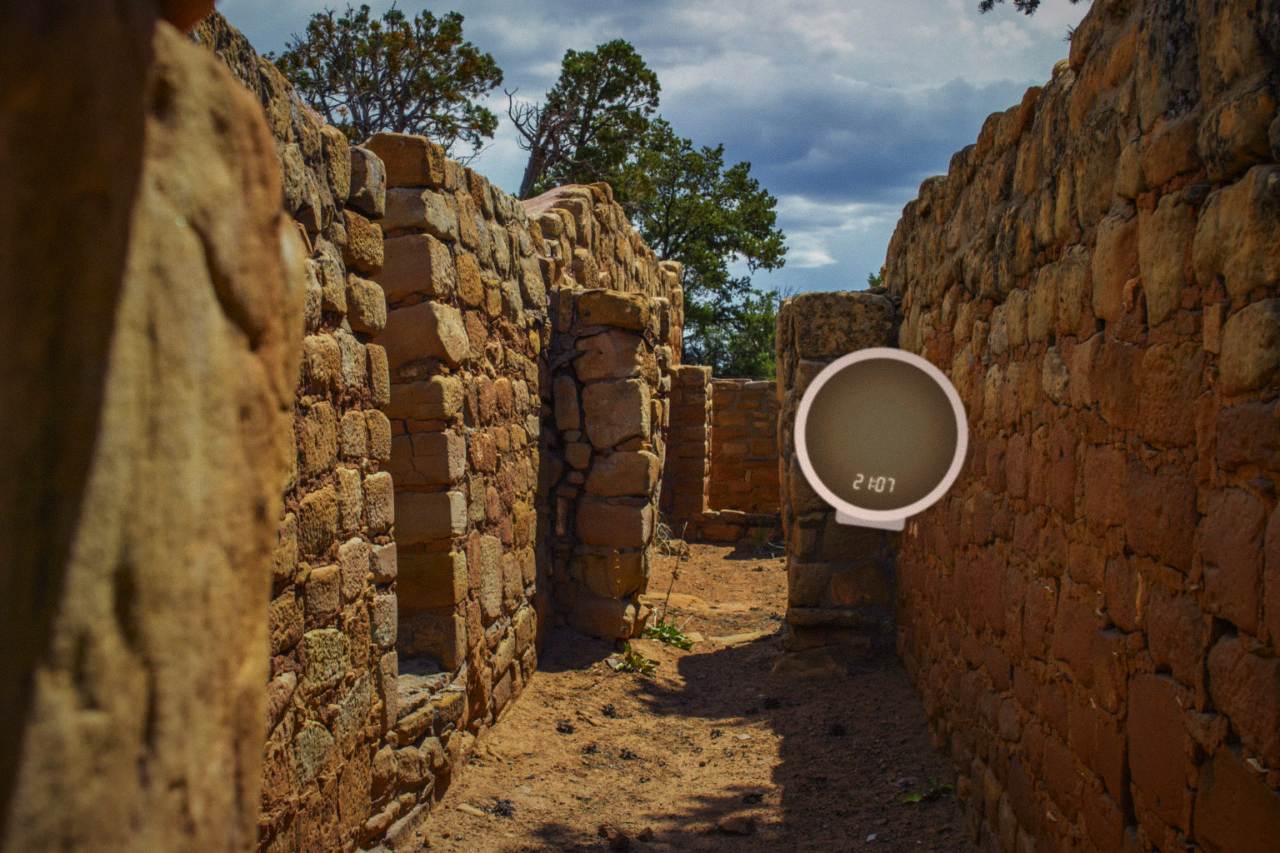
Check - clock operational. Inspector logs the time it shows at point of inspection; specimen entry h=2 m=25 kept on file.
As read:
h=21 m=7
